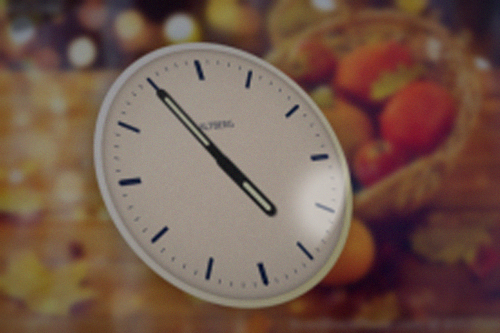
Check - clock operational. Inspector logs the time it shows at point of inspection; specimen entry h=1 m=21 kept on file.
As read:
h=4 m=55
